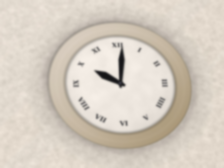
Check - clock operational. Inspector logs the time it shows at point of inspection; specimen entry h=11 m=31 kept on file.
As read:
h=10 m=1
